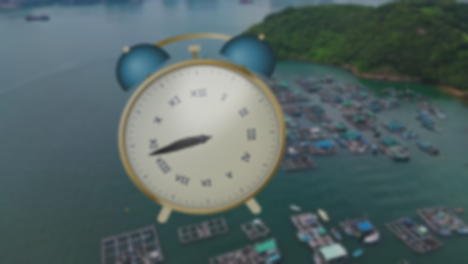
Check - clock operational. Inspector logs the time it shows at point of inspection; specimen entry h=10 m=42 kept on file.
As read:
h=8 m=43
